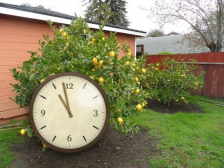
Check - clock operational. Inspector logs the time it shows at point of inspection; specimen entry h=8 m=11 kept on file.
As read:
h=10 m=58
